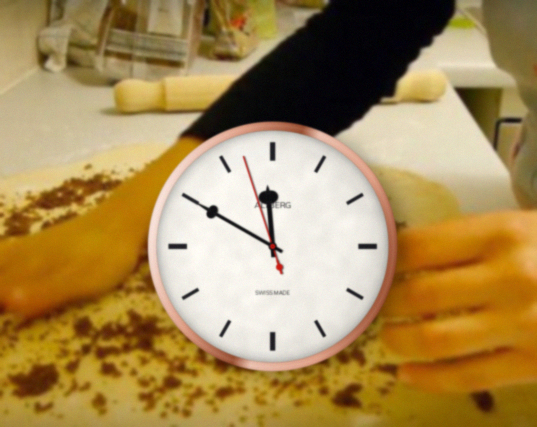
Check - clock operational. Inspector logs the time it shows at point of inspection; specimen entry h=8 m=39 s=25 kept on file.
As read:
h=11 m=49 s=57
